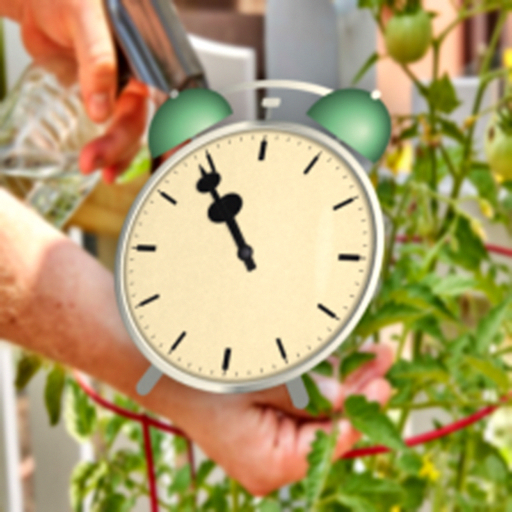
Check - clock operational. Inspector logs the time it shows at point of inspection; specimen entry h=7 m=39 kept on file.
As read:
h=10 m=54
